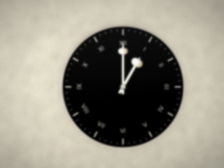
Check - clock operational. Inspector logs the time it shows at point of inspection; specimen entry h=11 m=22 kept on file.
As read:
h=1 m=0
